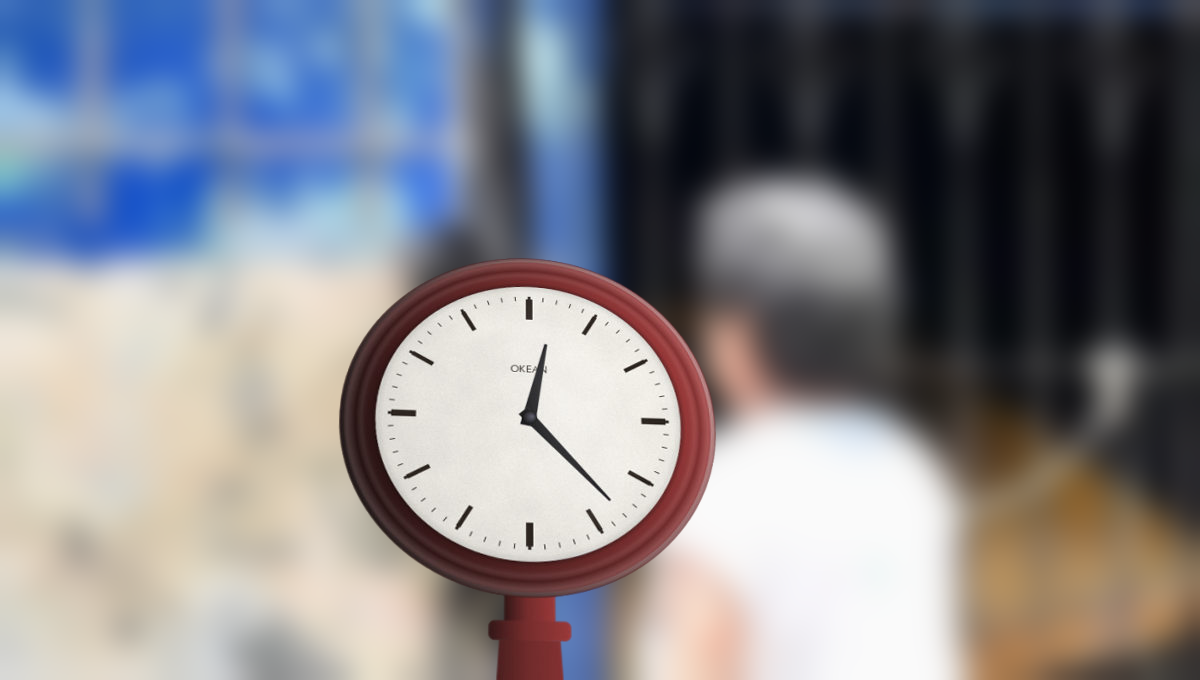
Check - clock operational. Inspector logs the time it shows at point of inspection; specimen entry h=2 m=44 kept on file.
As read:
h=12 m=23
